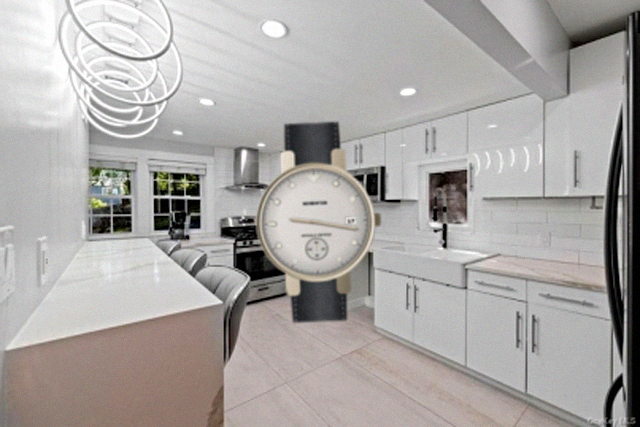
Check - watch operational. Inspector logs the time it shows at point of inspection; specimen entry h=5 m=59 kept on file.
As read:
h=9 m=17
